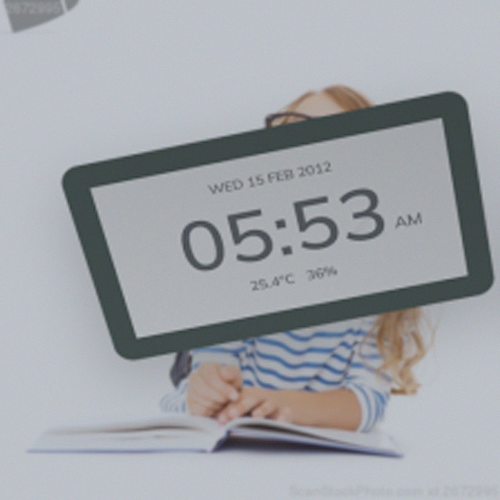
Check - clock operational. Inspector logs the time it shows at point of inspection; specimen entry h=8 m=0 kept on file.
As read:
h=5 m=53
